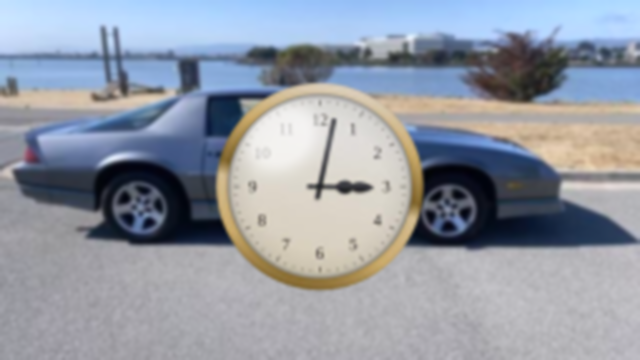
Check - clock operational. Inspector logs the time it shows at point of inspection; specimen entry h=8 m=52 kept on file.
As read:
h=3 m=2
